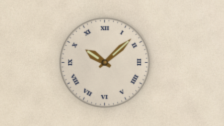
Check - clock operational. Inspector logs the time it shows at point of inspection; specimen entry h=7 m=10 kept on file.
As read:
h=10 m=8
